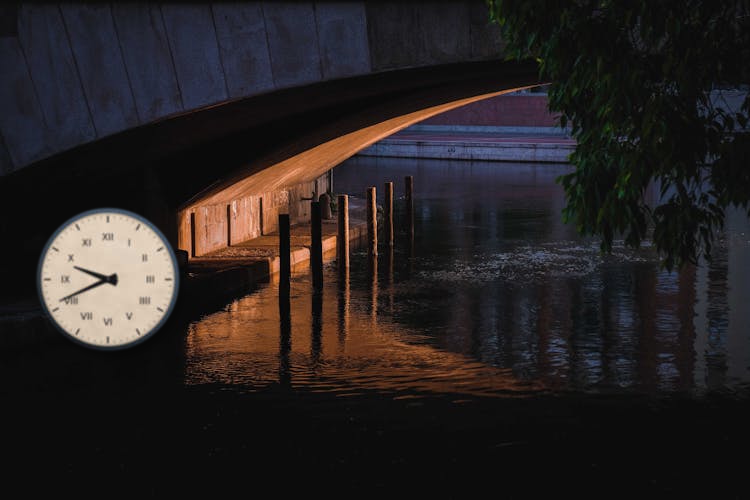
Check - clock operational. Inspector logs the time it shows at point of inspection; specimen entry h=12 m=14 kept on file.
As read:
h=9 m=41
